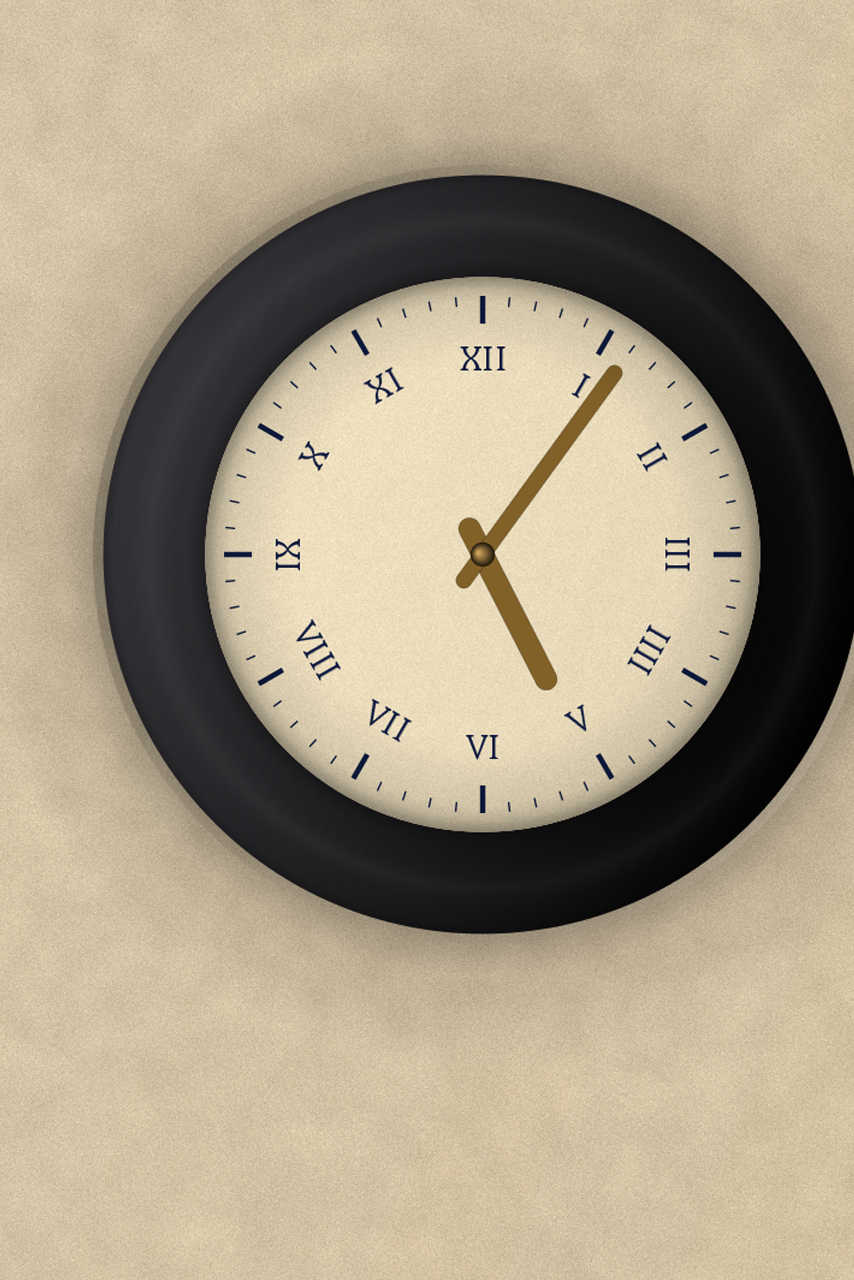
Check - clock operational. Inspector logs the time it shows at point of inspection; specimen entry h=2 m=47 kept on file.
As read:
h=5 m=6
